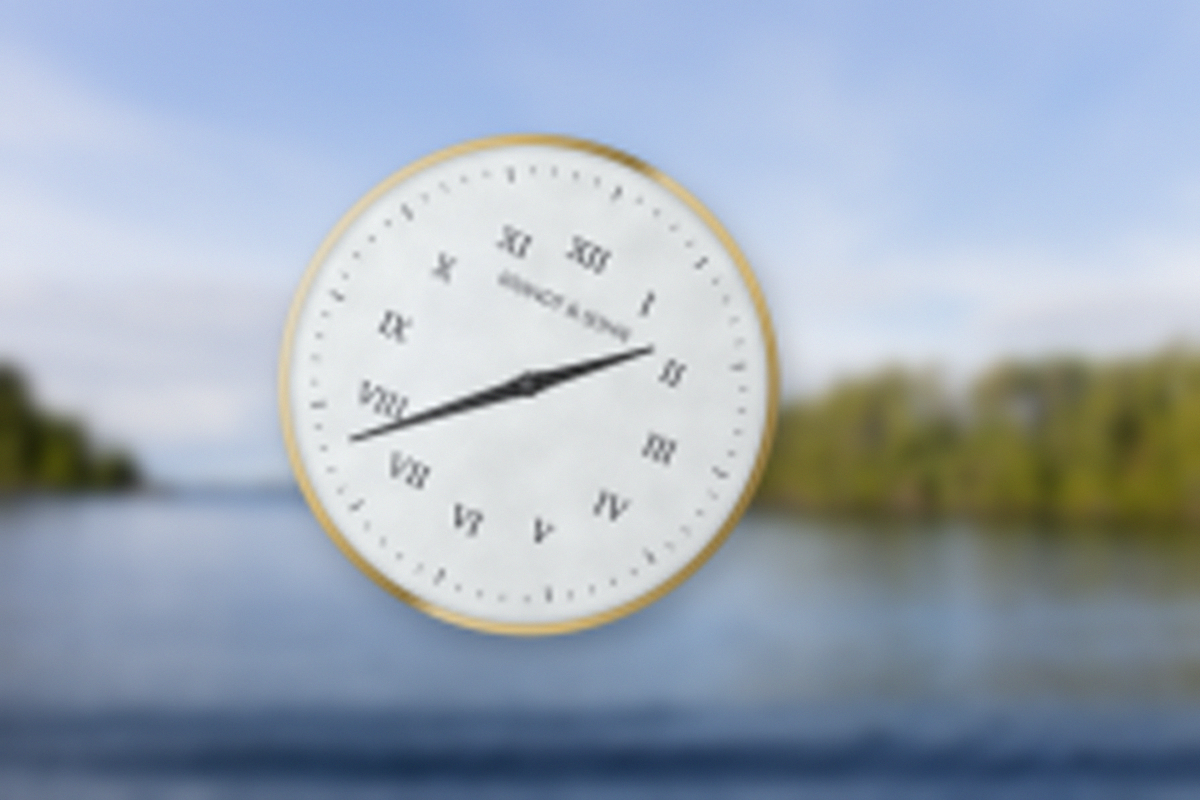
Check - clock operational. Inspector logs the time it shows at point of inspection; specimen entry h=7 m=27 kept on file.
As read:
h=1 m=38
